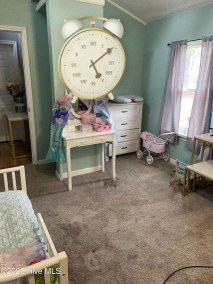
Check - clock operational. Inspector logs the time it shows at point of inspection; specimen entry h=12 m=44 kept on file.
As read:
h=5 m=9
